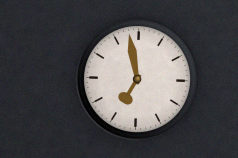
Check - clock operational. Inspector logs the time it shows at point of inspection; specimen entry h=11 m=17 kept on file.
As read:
h=6 m=58
